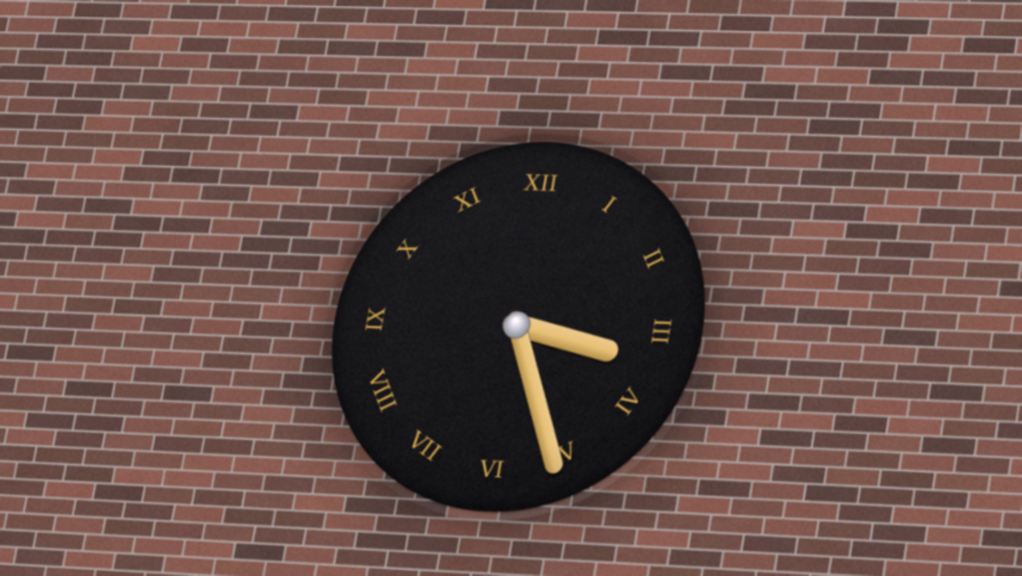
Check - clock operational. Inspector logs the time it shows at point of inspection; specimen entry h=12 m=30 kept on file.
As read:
h=3 m=26
